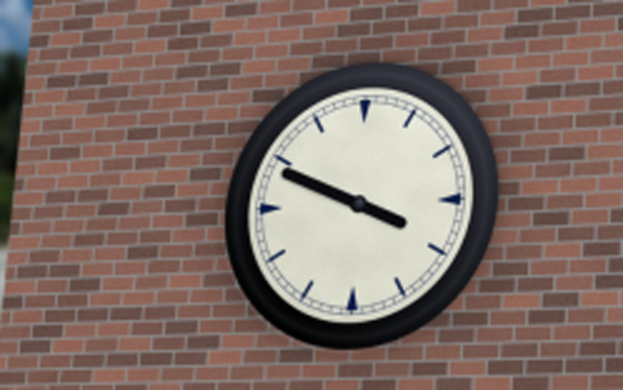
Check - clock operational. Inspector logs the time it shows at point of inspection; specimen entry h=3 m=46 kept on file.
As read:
h=3 m=49
